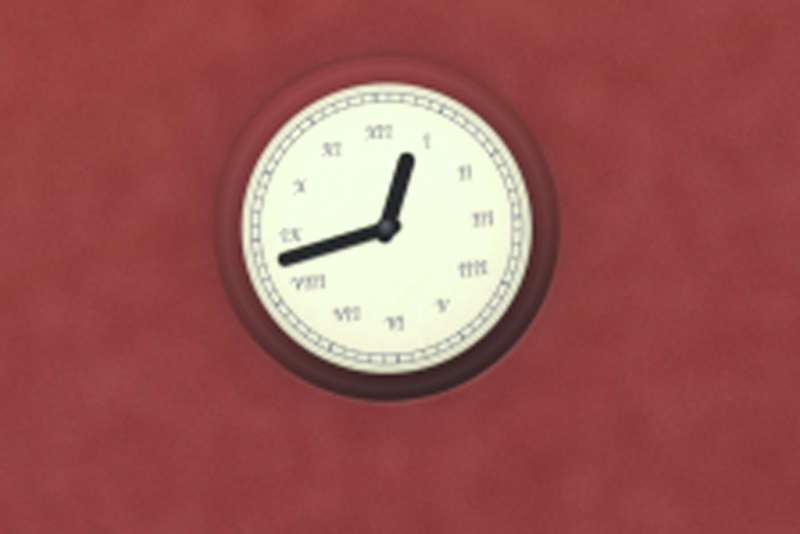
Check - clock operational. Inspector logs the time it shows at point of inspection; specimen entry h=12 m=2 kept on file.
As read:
h=12 m=43
